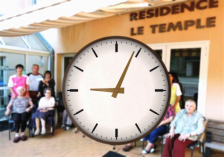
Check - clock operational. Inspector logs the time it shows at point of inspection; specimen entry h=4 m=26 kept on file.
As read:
h=9 m=4
